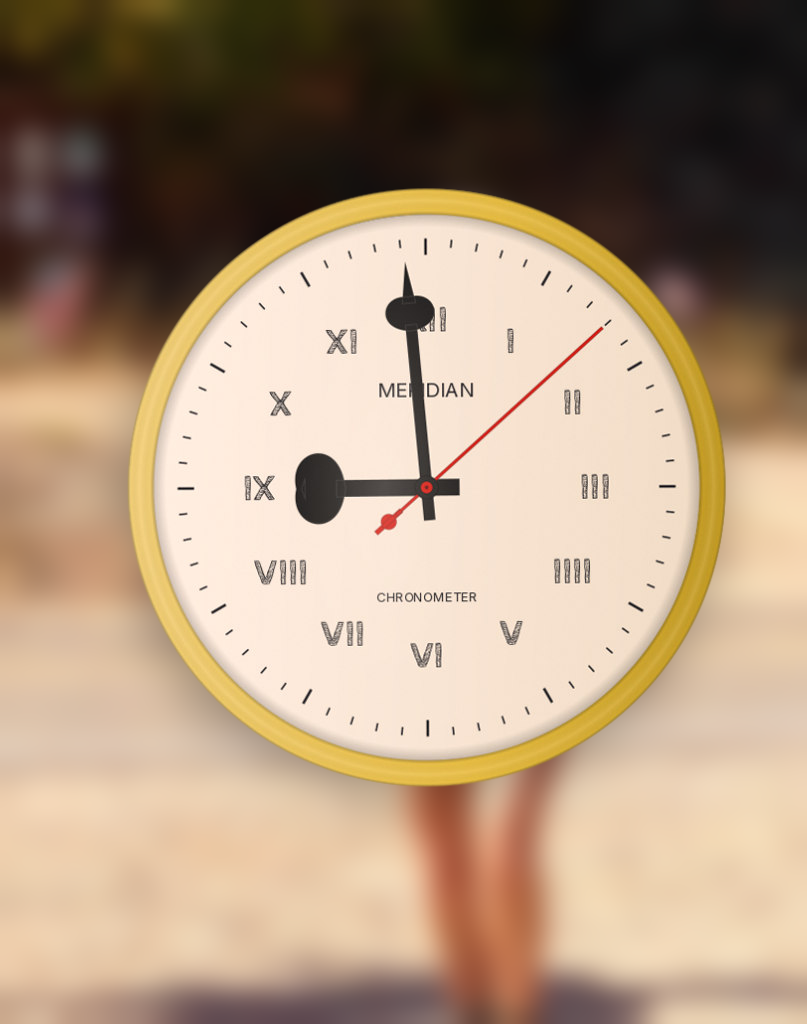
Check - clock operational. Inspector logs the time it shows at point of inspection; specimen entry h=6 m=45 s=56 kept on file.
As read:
h=8 m=59 s=8
